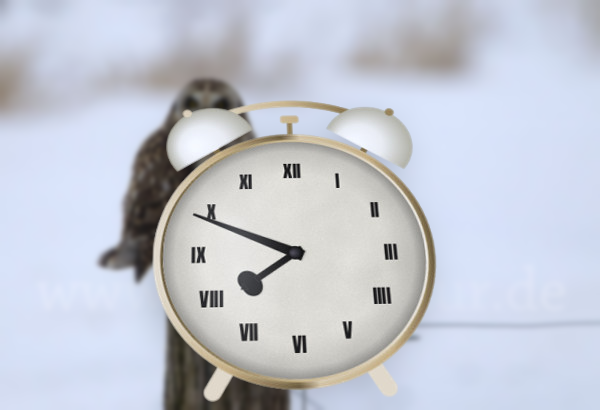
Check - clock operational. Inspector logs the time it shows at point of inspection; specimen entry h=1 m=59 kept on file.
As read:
h=7 m=49
